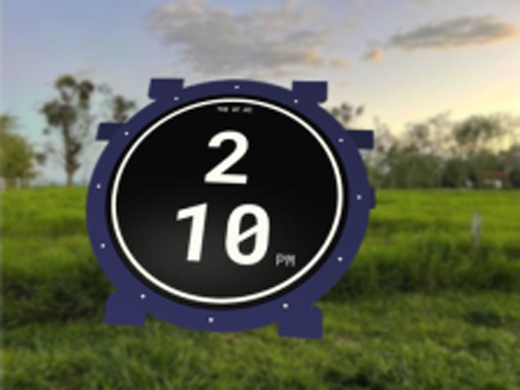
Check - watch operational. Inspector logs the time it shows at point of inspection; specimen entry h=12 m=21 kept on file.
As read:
h=2 m=10
